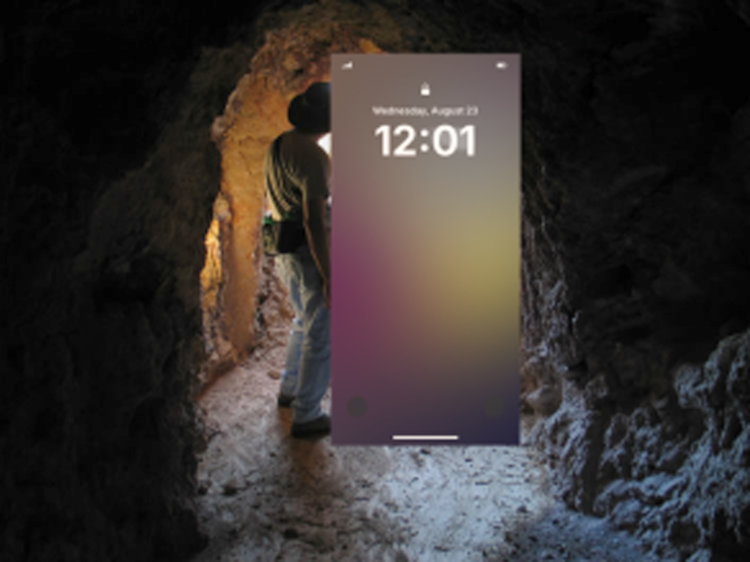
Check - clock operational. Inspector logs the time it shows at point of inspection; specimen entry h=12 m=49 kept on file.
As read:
h=12 m=1
